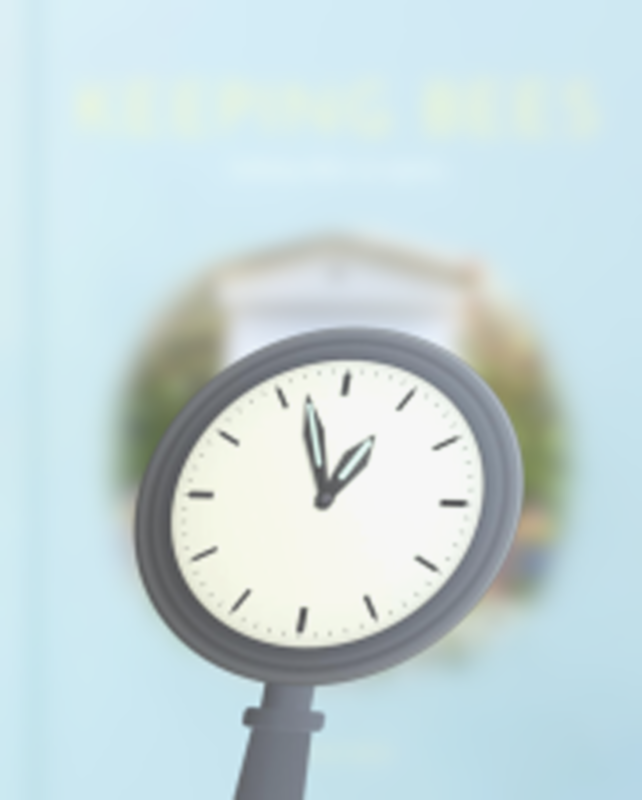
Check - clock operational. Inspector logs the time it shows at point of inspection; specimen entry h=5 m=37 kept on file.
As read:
h=12 m=57
